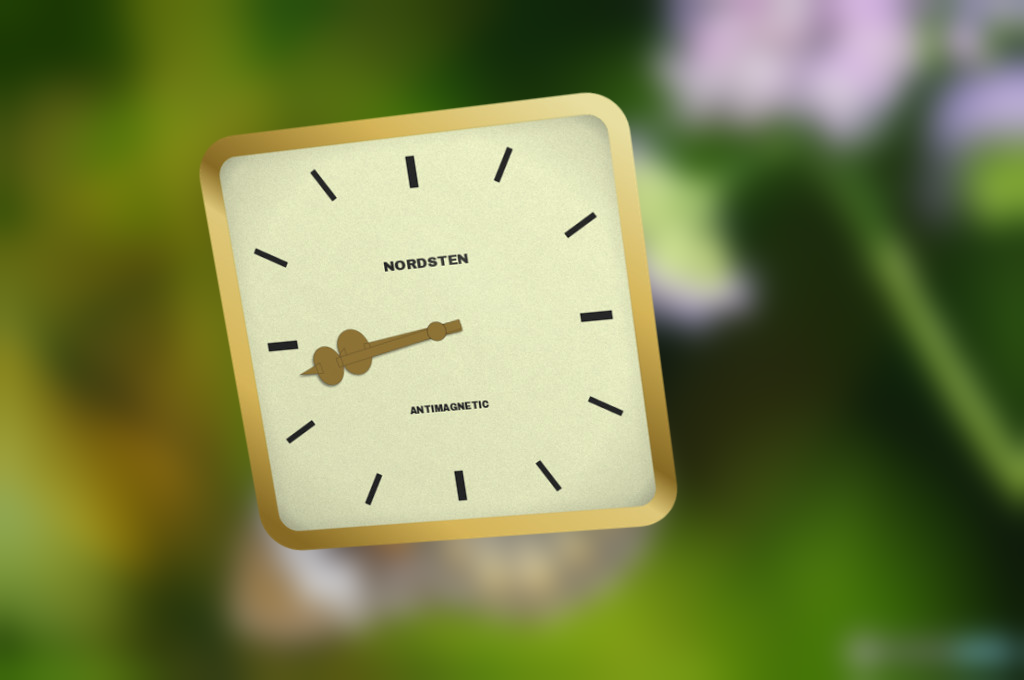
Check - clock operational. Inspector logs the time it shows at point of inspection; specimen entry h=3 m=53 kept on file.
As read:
h=8 m=43
